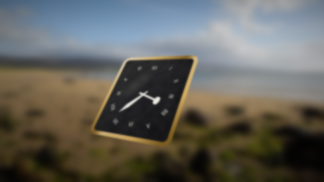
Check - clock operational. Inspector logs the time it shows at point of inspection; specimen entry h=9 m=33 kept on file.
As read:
h=3 m=37
